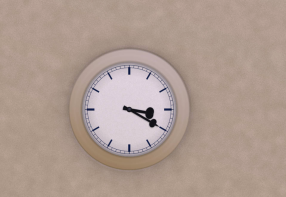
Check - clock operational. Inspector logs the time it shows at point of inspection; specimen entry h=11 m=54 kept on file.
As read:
h=3 m=20
